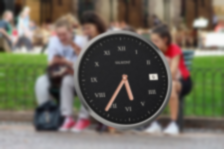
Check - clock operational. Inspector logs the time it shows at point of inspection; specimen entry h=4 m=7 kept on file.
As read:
h=5 m=36
